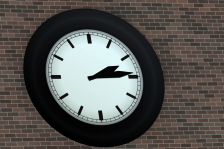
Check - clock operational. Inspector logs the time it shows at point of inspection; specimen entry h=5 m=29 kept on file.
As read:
h=2 m=14
